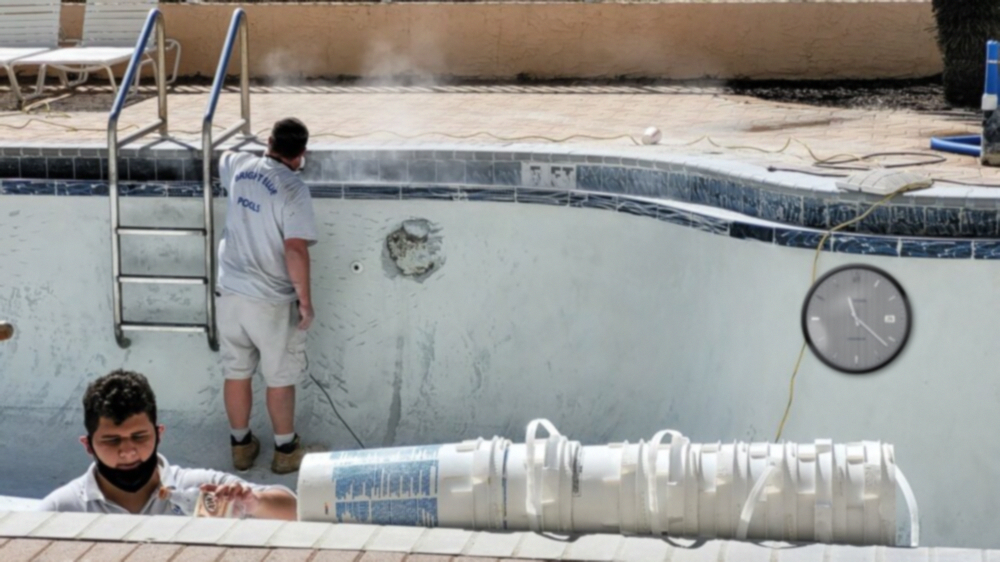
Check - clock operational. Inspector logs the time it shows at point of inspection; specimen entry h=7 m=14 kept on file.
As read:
h=11 m=22
